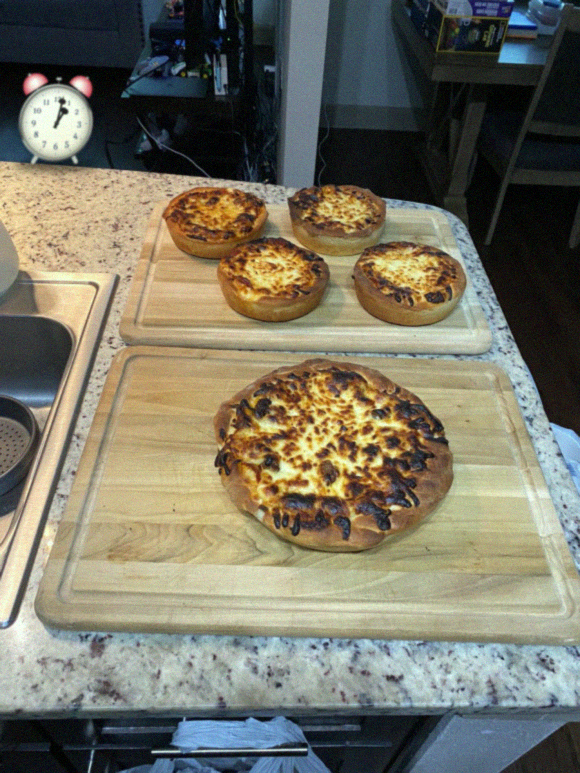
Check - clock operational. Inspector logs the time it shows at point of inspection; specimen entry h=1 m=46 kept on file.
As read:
h=1 m=2
